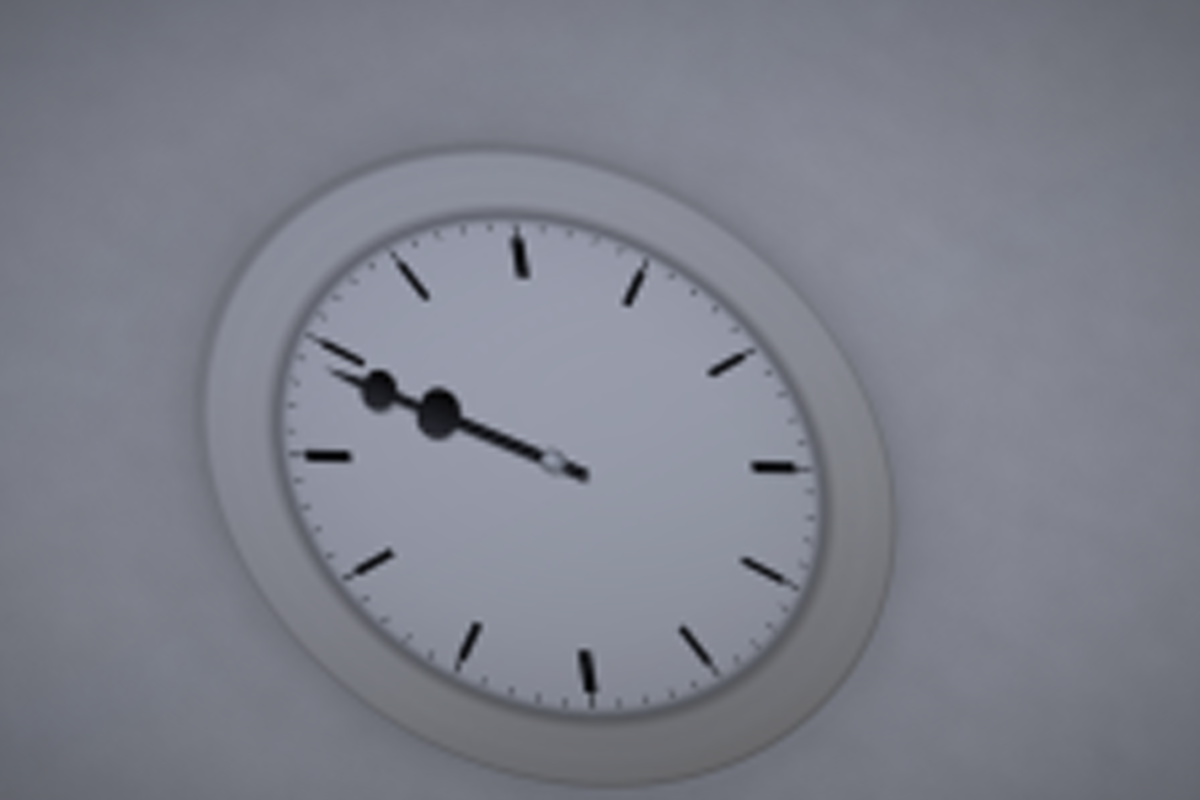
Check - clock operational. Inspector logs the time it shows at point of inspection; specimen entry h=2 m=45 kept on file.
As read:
h=9 m=49
